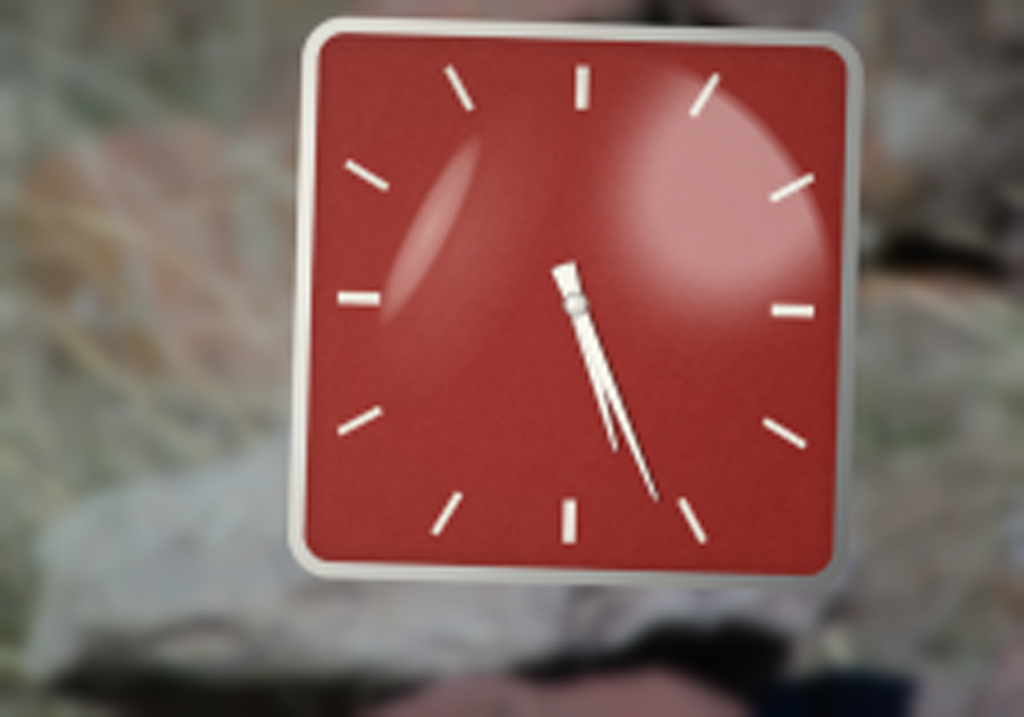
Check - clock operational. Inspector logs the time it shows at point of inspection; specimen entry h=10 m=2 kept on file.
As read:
h=5 m=26
